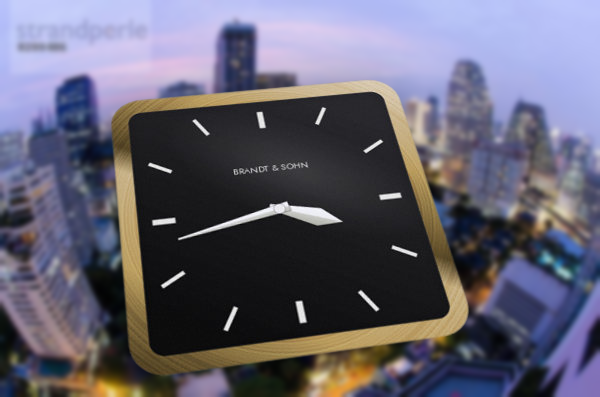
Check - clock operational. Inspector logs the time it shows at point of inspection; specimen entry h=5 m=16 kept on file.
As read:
h=3 m=43
